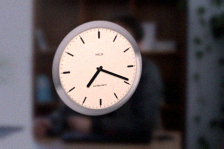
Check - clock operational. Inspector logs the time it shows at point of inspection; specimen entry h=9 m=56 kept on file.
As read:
h=7 m=19
